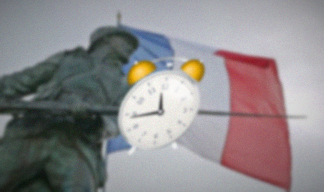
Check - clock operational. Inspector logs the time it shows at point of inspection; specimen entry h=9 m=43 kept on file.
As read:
h=11 m=44
